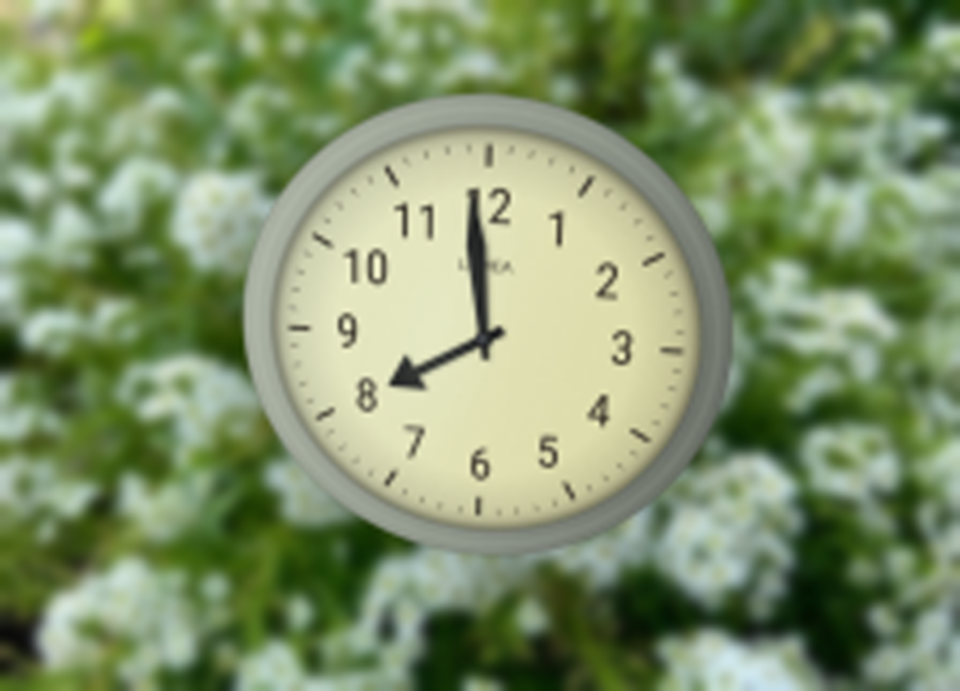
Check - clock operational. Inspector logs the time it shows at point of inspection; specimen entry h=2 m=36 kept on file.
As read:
h=7 m=59
